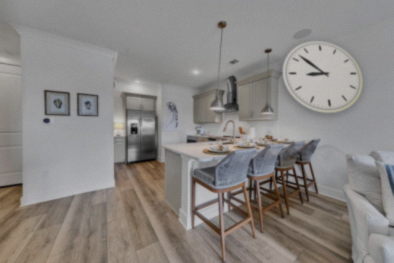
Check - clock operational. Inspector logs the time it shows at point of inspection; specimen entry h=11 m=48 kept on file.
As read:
h=8 m=52
